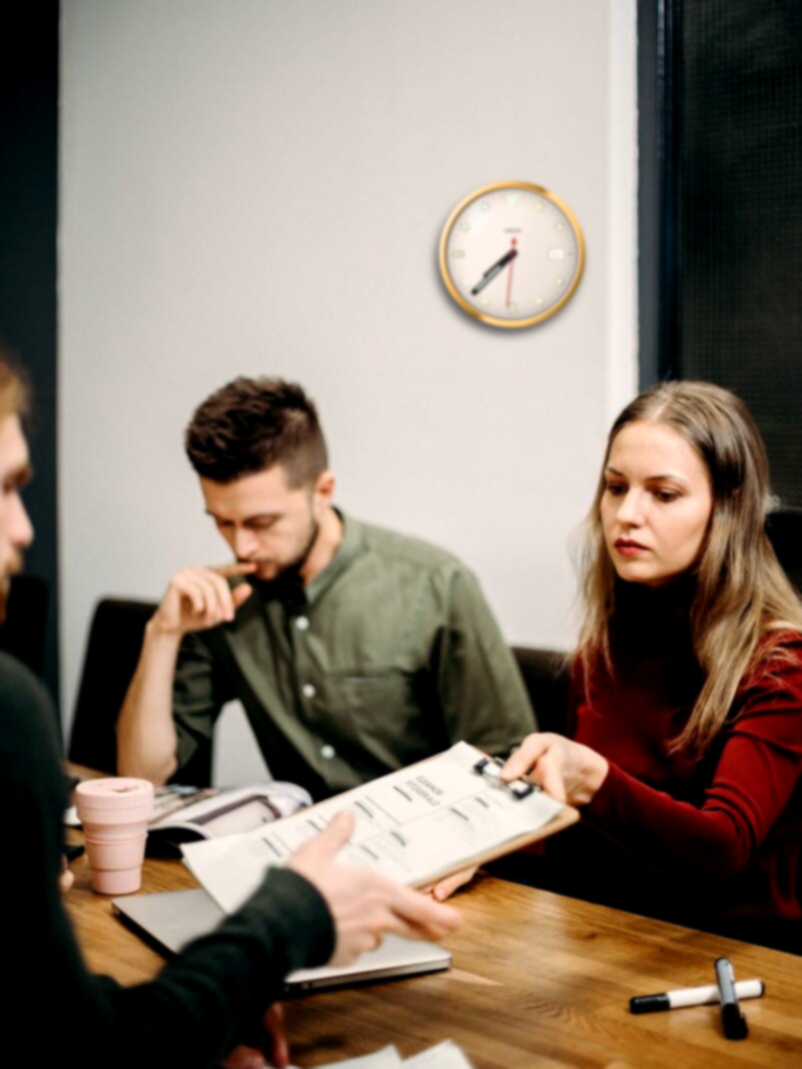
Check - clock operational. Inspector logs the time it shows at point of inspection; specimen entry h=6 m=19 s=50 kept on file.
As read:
h=7 m=37 s=31
